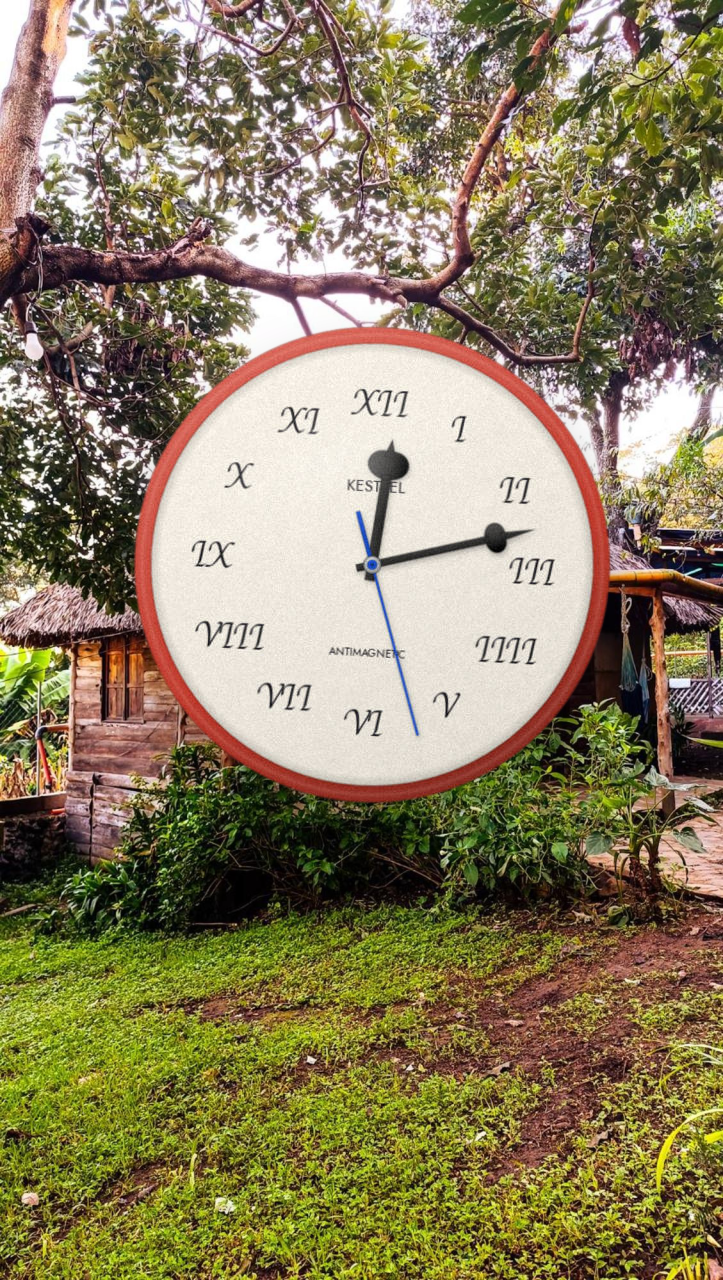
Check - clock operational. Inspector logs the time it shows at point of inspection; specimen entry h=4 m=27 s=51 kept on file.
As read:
h=12 m=12 s=27
